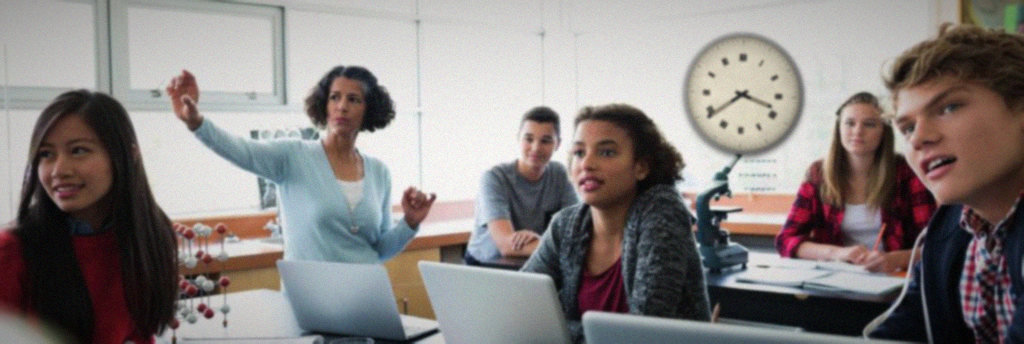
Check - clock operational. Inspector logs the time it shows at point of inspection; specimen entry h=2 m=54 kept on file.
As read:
h=3 m=39
